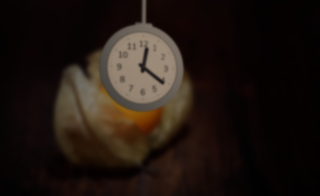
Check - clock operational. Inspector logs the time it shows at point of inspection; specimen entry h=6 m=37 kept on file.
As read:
h=12 m=21
